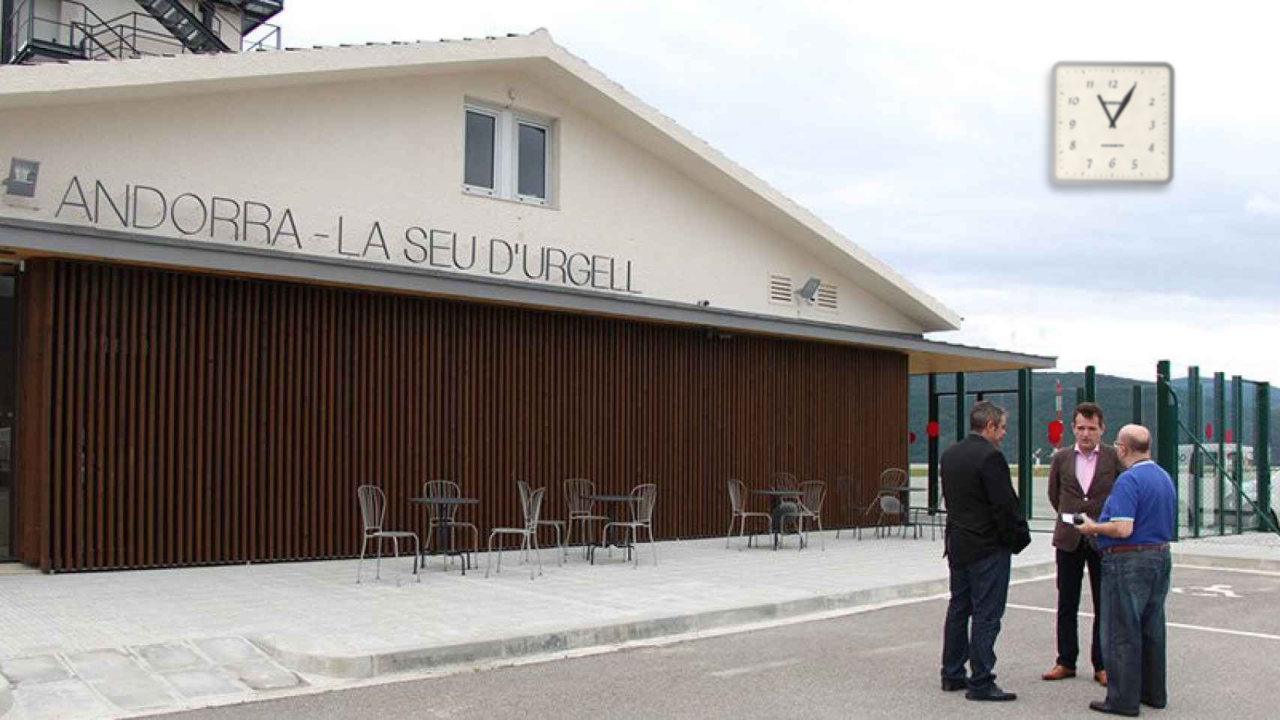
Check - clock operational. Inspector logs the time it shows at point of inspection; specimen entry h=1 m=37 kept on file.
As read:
h=11 m=5
